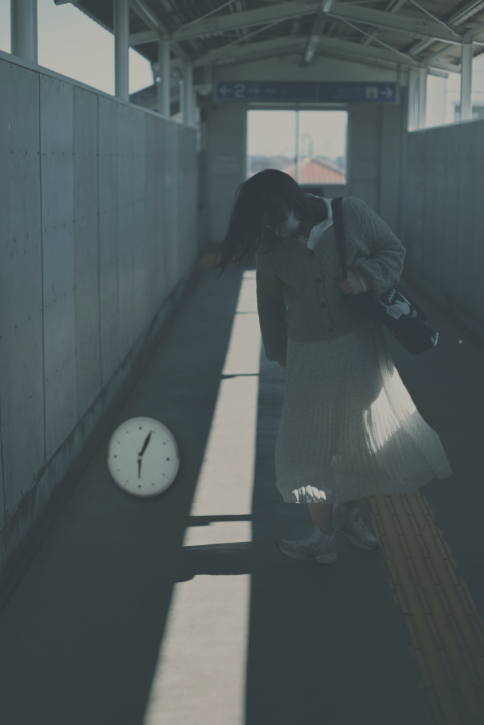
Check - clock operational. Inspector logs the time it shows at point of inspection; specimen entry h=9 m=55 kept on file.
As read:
h=6 m=4
